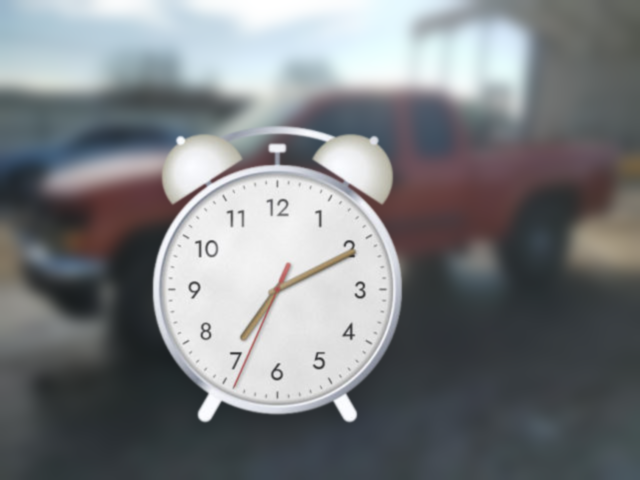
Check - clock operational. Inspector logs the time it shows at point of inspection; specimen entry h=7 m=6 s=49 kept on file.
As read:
h=7 m=10 s=34
